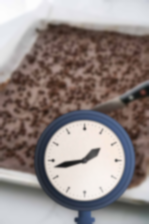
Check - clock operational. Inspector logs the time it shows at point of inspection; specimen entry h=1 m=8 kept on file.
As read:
h=1 m=43
